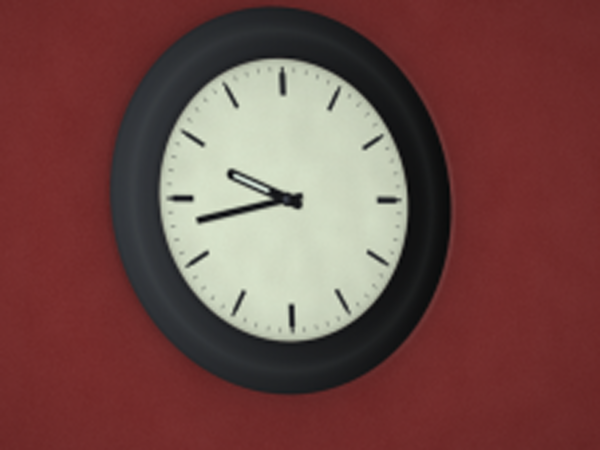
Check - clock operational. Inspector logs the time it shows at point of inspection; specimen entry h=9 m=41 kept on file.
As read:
h=9 m=43
